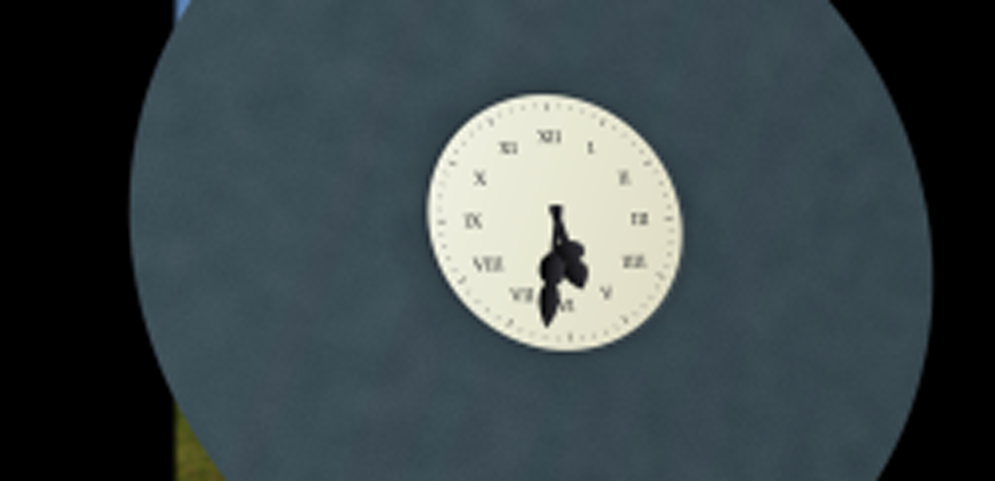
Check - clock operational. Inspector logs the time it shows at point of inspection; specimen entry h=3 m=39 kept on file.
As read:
h=5 m=32
